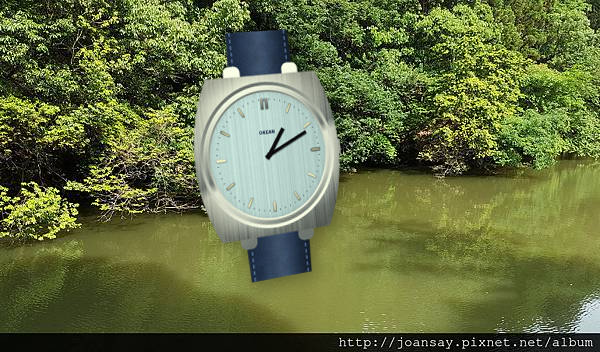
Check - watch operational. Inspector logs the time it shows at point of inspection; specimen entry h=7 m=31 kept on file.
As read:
h=1 m=11
